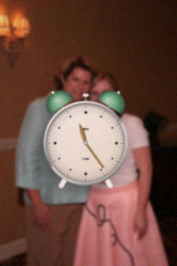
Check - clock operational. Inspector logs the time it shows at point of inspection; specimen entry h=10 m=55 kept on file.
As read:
h=11 m=24
